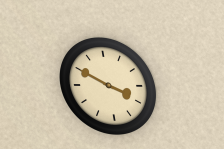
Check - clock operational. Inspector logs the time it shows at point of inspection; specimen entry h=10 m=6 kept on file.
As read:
h=3 m=50
